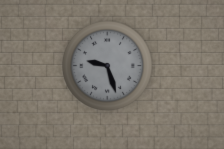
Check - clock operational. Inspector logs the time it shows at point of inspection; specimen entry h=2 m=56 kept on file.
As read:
h=9 m=27
